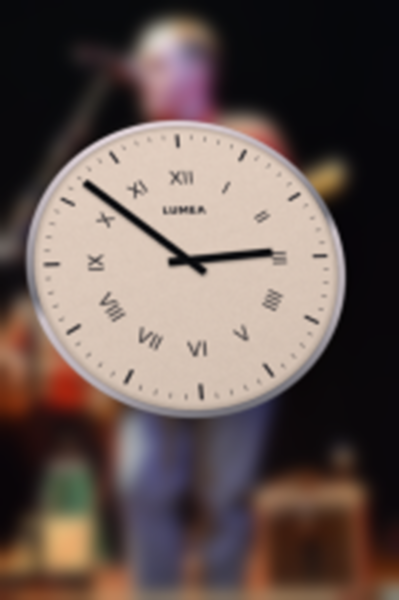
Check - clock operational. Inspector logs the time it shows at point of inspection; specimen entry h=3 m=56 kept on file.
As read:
h=2 m=52
